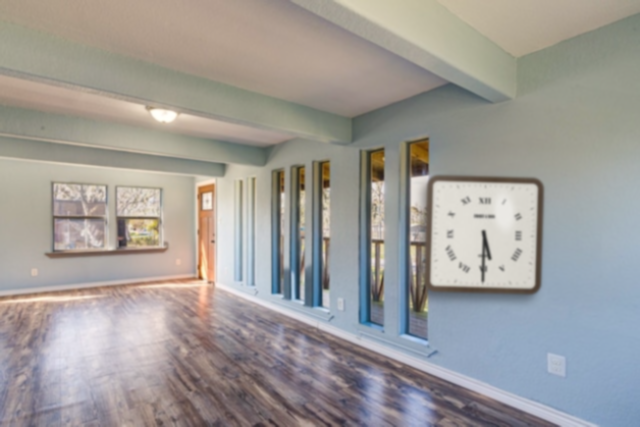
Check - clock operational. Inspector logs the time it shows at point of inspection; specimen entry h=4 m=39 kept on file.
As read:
h=5 m=30
